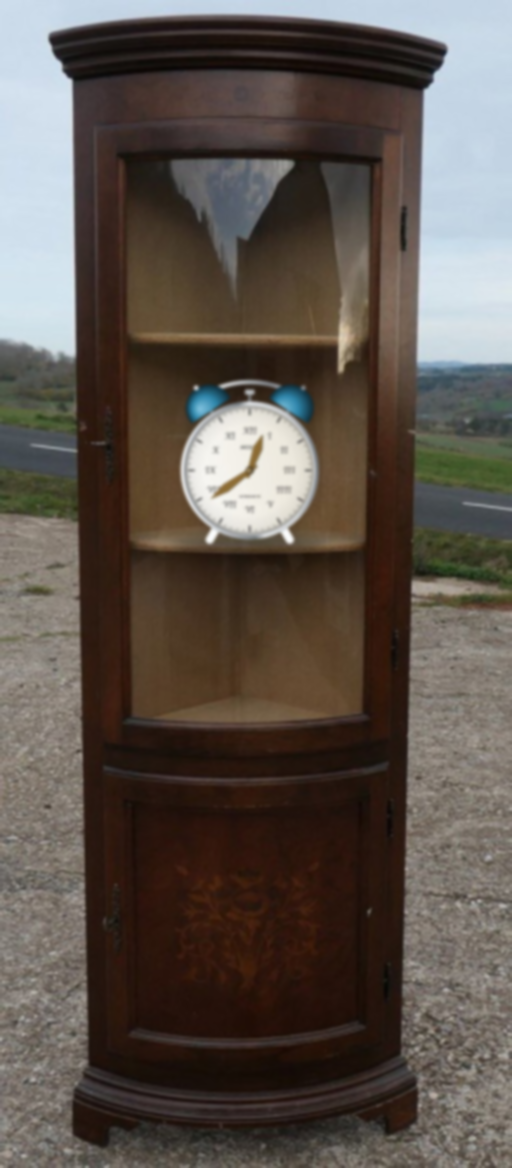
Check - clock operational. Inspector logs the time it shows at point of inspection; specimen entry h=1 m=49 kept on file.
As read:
h=12 m=39
